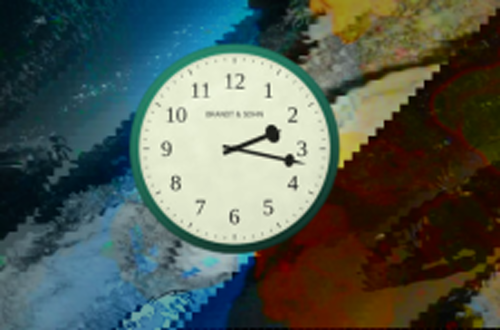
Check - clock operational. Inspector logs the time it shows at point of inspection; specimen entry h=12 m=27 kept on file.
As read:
h=2 m=17
